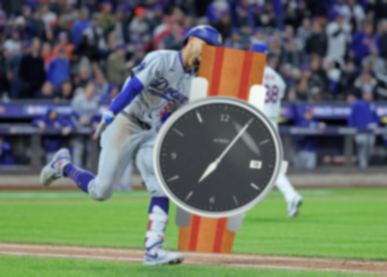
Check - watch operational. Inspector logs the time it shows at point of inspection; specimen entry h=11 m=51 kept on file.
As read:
h=7 m=5
